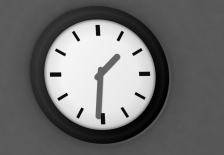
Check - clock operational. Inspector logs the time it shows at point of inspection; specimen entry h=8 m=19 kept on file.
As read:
h=1 m=31
